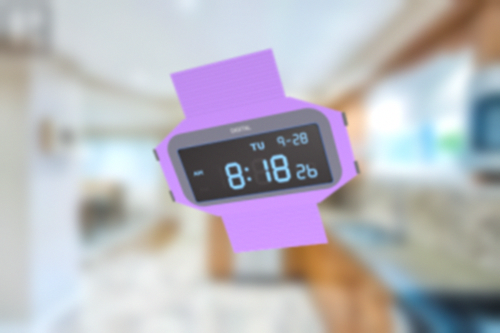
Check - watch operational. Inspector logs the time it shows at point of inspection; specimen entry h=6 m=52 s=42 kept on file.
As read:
h=8 m=18 s=26
